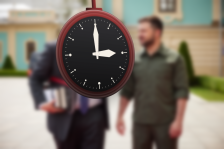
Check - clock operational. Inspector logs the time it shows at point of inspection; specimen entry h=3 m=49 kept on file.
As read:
h=3 m=0
